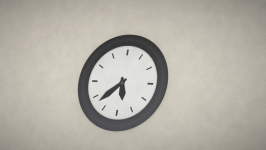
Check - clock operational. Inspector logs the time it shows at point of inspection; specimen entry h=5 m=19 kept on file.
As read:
h=5 m=38
